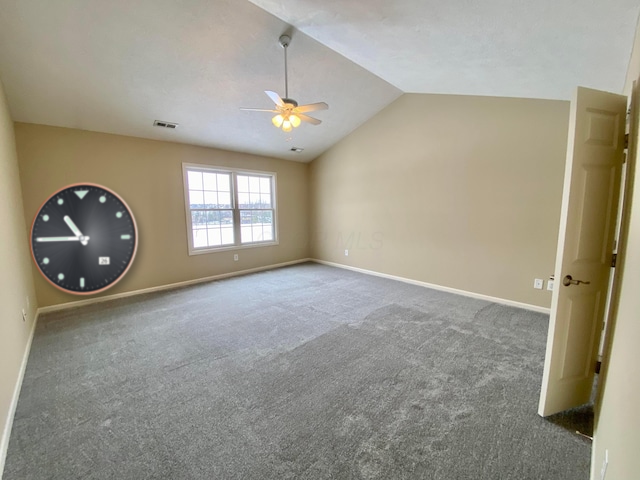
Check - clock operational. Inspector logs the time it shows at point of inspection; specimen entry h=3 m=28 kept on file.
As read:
h=10 m=45
